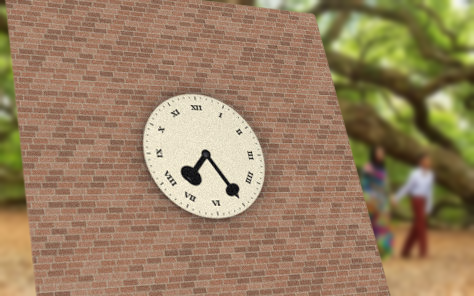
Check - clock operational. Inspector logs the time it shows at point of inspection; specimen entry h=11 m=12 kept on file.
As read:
h=7 m=25
